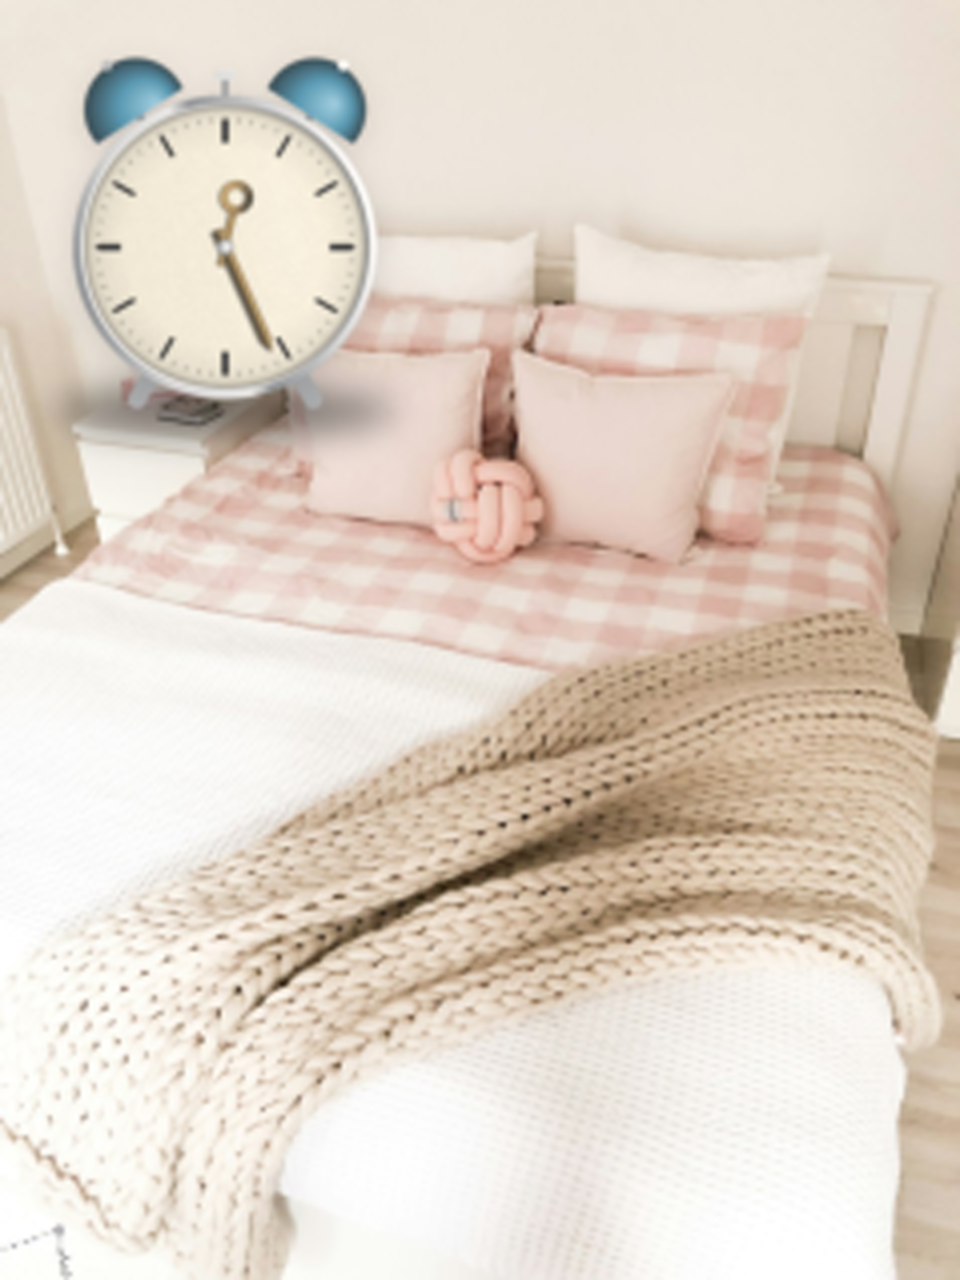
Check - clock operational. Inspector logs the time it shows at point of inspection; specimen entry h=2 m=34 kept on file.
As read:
h=12 m=26
